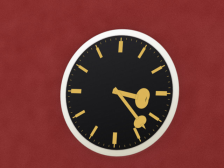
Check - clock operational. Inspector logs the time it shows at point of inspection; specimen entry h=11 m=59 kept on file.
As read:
h=3 m=23
